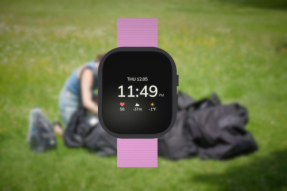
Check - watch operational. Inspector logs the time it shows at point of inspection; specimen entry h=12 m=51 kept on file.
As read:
h=11 m=49
